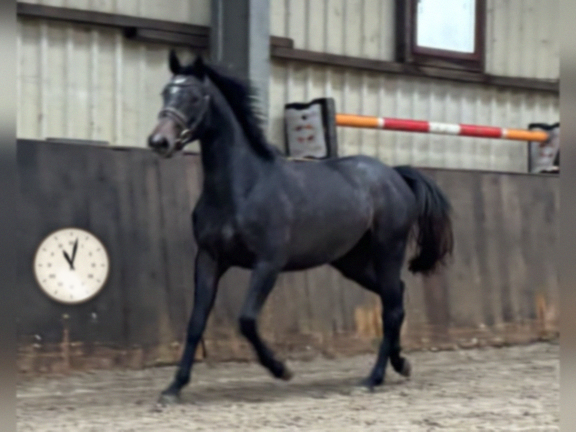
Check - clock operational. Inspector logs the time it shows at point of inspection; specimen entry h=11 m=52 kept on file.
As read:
h=11 m=2
